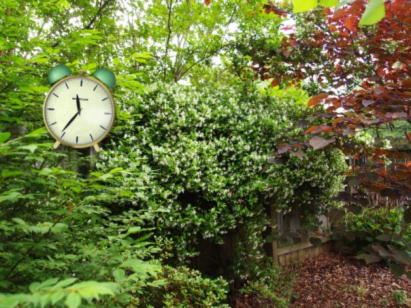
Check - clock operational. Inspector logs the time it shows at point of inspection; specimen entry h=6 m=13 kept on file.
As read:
h=11 m=36
